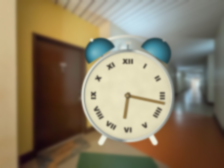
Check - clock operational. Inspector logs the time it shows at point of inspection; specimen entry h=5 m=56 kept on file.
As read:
h=6 m=17
